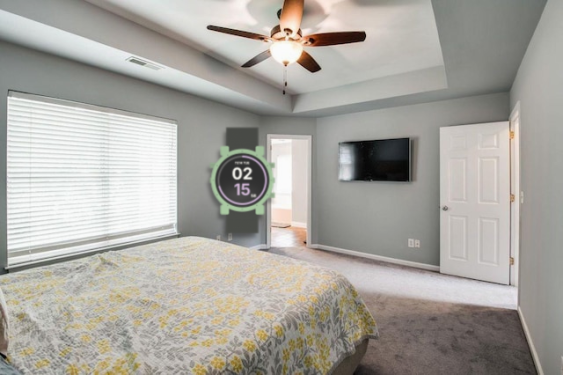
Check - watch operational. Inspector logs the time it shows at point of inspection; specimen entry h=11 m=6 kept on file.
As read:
h=2 m=15
